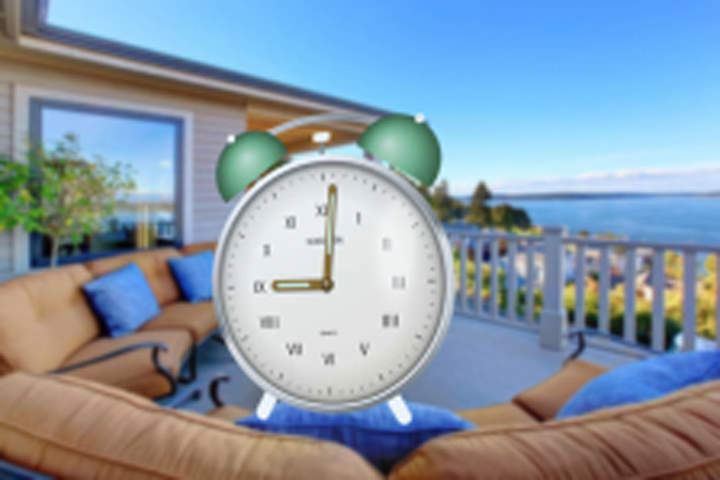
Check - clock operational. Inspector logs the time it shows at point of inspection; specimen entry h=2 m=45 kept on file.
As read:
h=9 m=1
